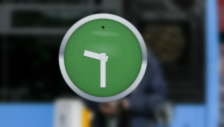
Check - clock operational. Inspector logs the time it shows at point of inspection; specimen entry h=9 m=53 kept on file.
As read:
h=9 m=30
